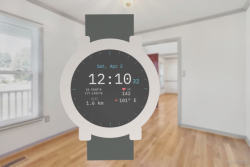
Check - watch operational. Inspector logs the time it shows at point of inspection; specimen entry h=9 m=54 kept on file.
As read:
h=12 m=10
